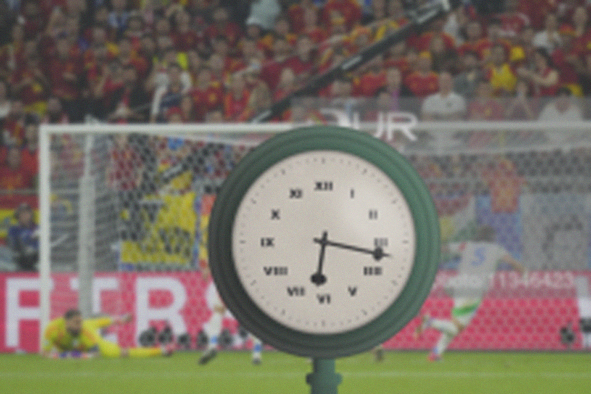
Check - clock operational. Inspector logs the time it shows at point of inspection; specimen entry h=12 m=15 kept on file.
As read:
h=6 m=17
